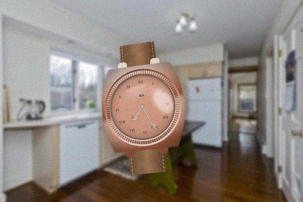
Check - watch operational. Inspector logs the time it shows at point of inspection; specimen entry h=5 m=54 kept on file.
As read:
h=7 m=26
